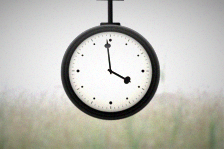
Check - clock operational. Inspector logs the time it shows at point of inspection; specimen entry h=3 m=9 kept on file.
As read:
h=3 m=59
